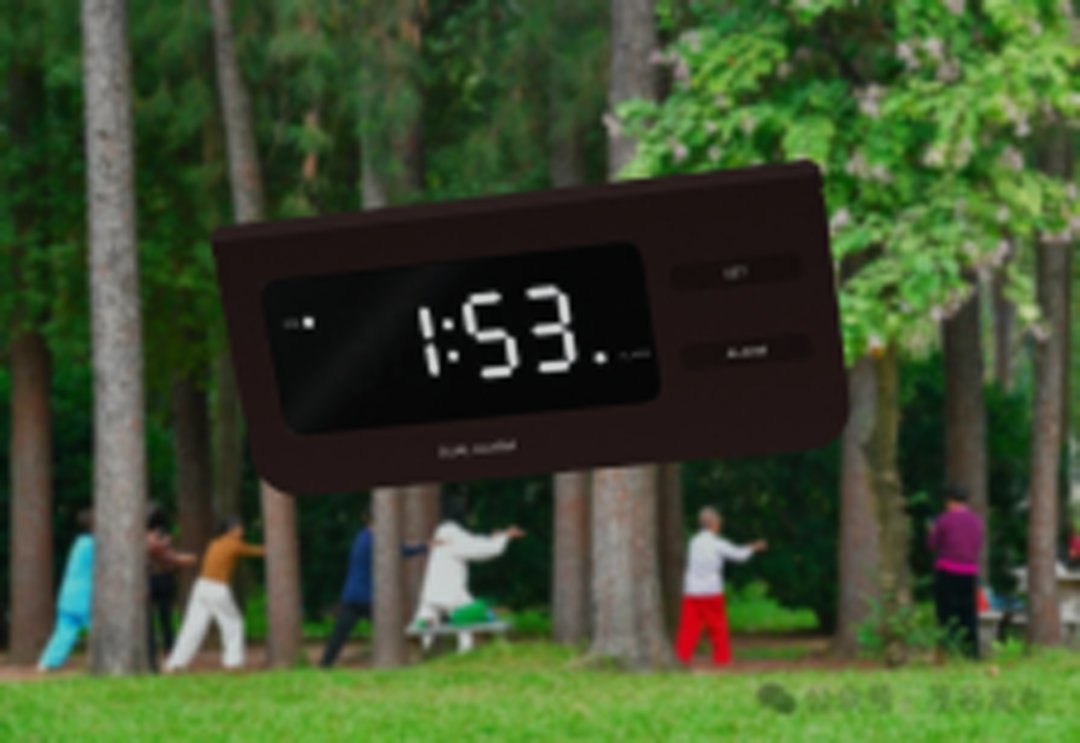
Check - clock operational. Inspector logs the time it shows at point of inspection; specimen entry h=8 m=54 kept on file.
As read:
h=1 m=53
